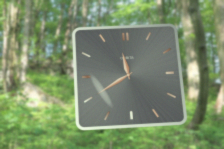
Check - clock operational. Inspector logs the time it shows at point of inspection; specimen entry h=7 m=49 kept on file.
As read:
h=11 m=40
